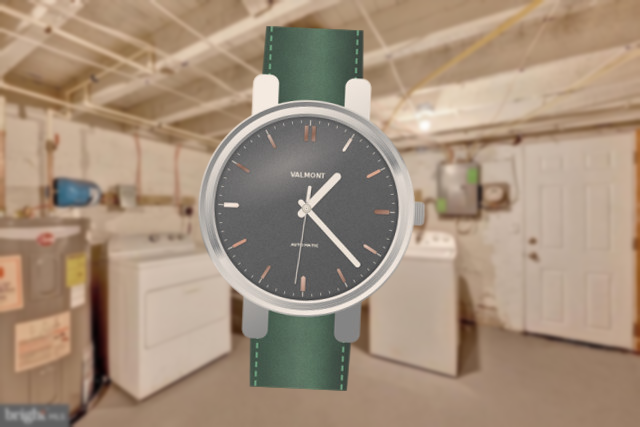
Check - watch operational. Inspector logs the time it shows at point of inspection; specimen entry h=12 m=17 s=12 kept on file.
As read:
h=1 m=22 s=31
